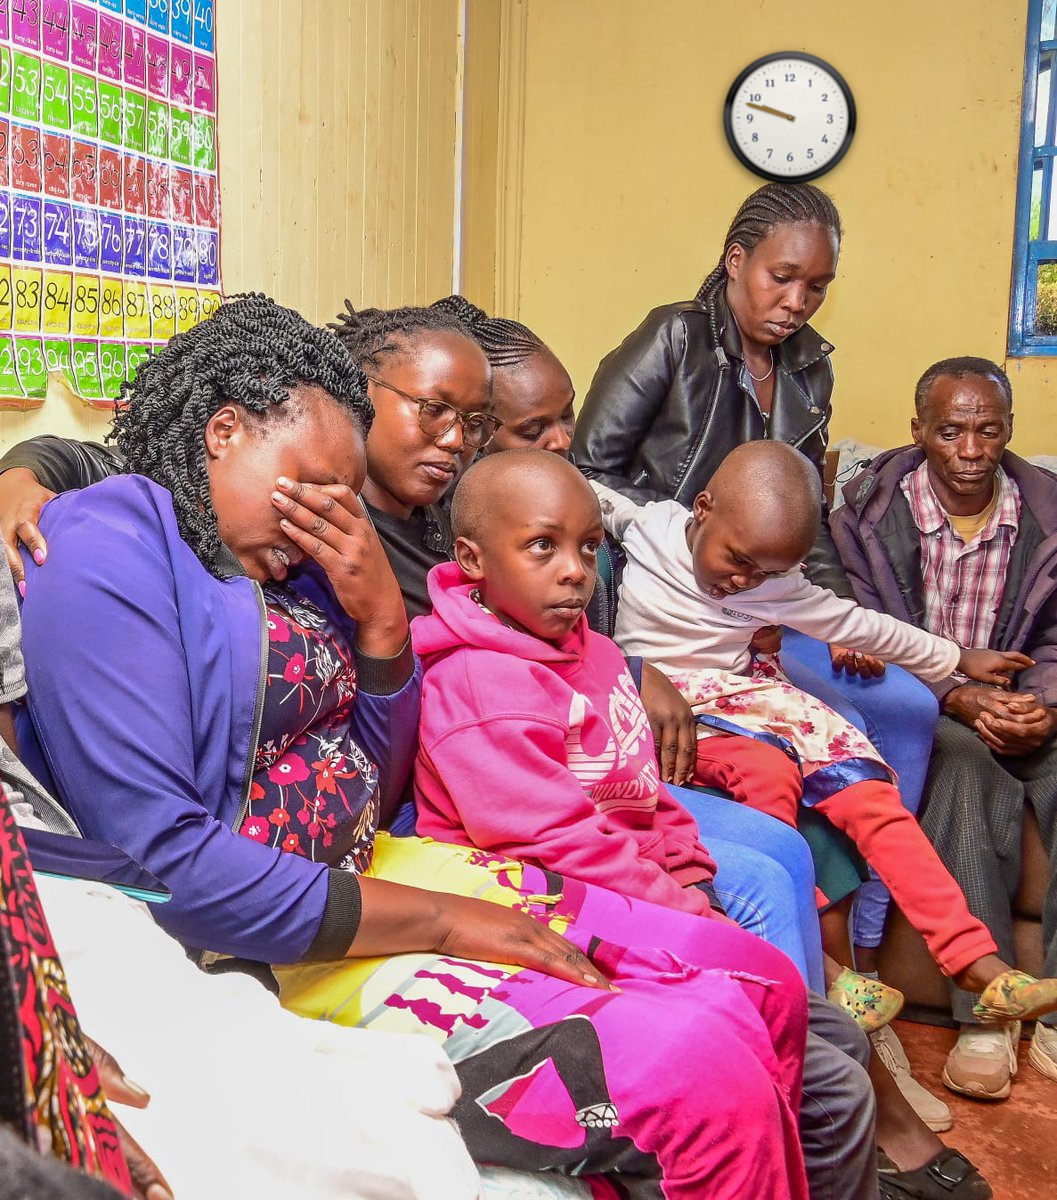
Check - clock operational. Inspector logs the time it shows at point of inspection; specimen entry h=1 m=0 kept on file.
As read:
h=9 m=48
